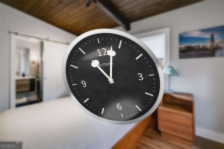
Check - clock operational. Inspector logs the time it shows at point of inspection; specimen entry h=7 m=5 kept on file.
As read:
h=11 m=3
